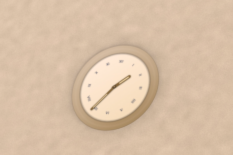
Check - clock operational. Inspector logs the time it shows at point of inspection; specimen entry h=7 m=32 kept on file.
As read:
h=1 m=36
